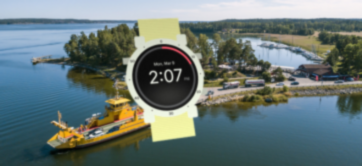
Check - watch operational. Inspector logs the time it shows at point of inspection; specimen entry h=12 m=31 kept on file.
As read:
h=2 m=7
